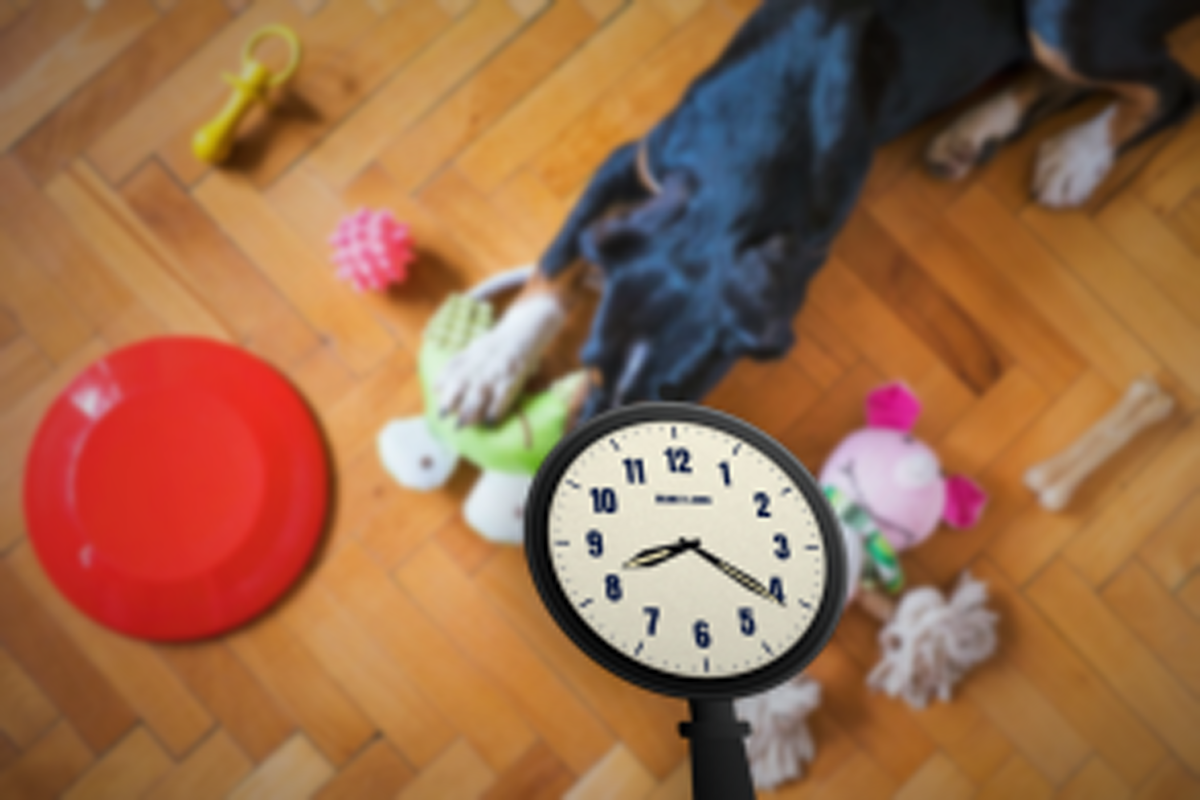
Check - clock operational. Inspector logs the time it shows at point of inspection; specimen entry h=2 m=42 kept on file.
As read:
h=8 m=21
